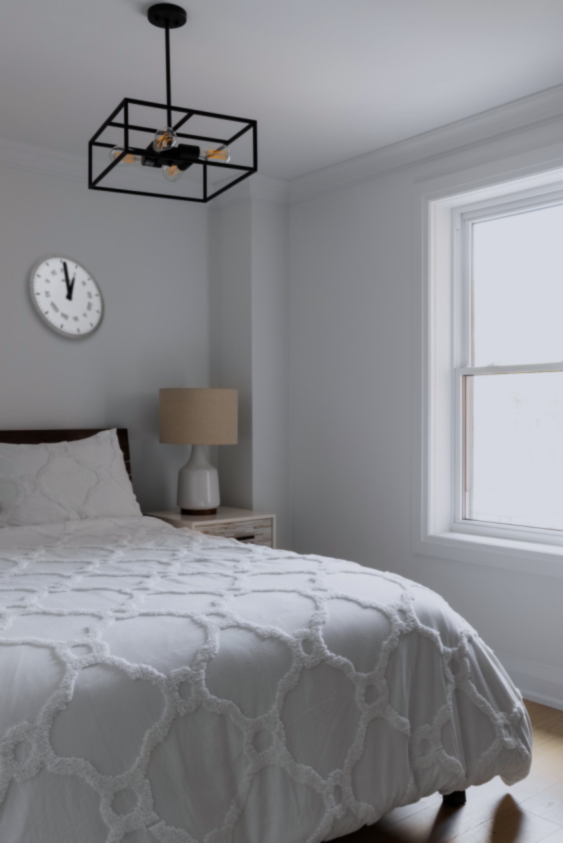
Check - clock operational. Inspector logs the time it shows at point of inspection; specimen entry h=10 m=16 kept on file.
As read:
h=1 m=1
